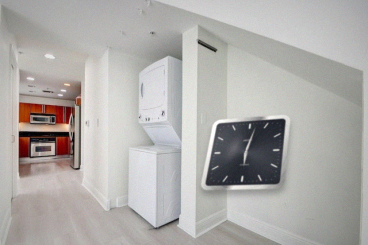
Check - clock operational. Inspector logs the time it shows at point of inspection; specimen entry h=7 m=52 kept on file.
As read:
h=6 m=2
